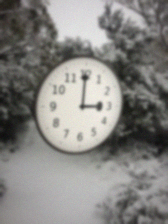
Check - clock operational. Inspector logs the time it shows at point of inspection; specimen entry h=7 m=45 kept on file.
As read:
h=3 m=0
